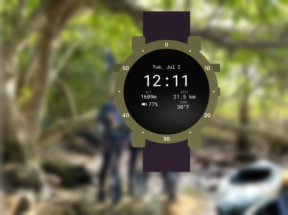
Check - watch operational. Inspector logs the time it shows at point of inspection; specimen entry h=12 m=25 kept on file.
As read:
h=12 m=11
